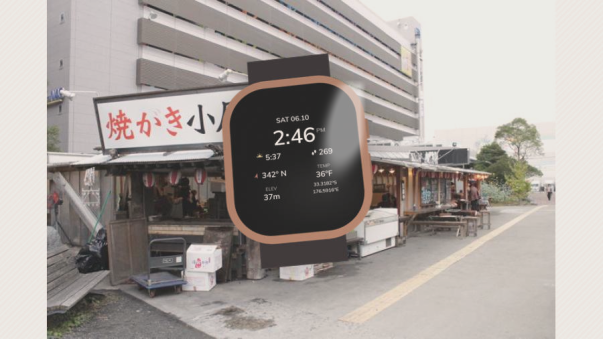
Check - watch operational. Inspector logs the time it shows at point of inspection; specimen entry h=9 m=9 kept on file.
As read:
h=2 m=46
